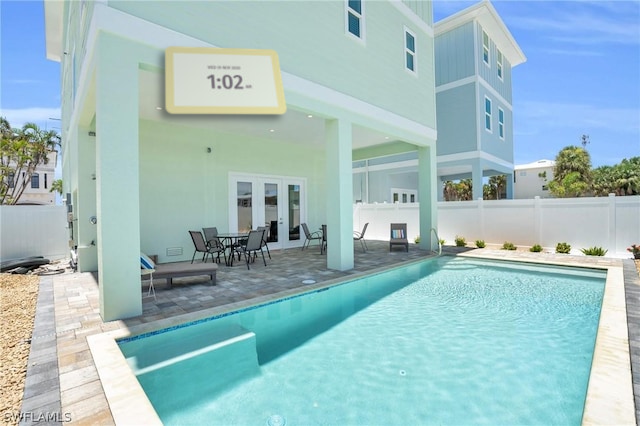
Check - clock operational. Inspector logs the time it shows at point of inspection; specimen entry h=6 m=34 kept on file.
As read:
h=1 m=2
